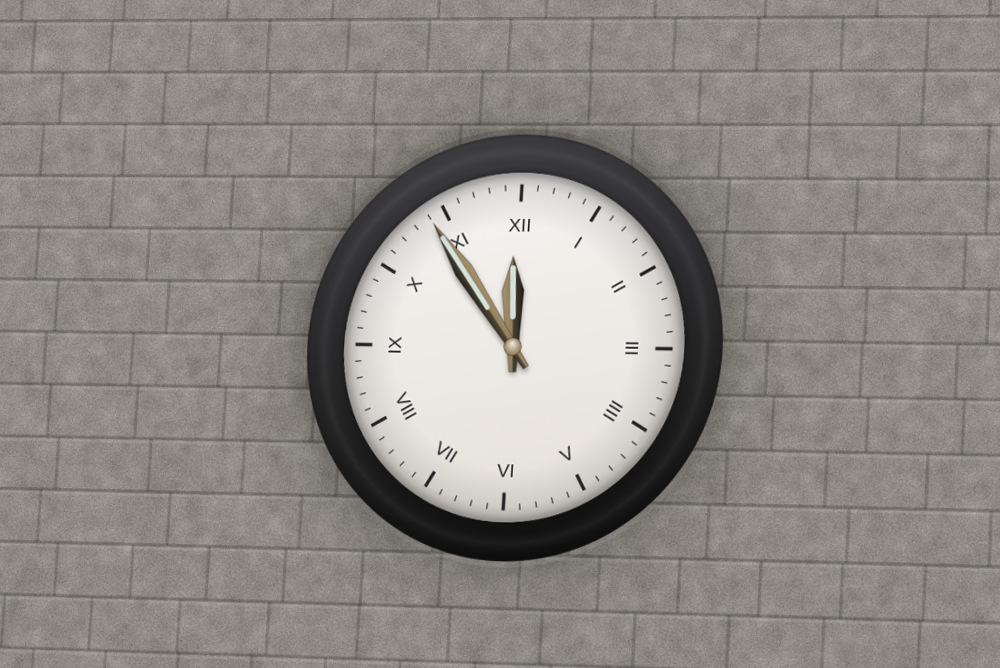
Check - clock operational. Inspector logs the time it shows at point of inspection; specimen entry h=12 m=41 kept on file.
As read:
h=11 m=54
